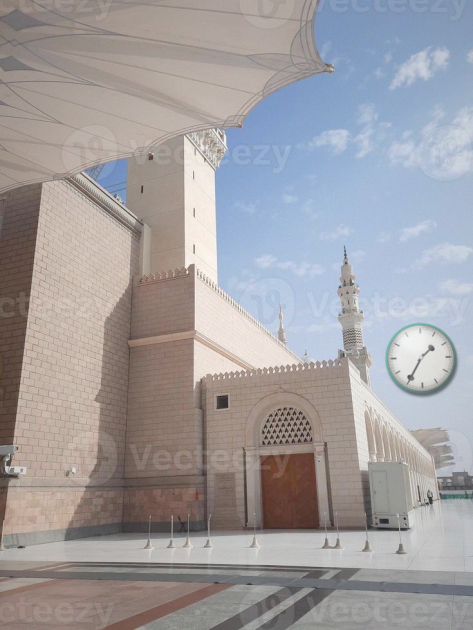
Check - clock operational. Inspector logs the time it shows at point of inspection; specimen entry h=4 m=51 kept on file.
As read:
h=1 m=35
